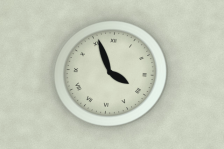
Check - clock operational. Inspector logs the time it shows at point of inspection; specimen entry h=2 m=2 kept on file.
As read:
h=3 m=56
